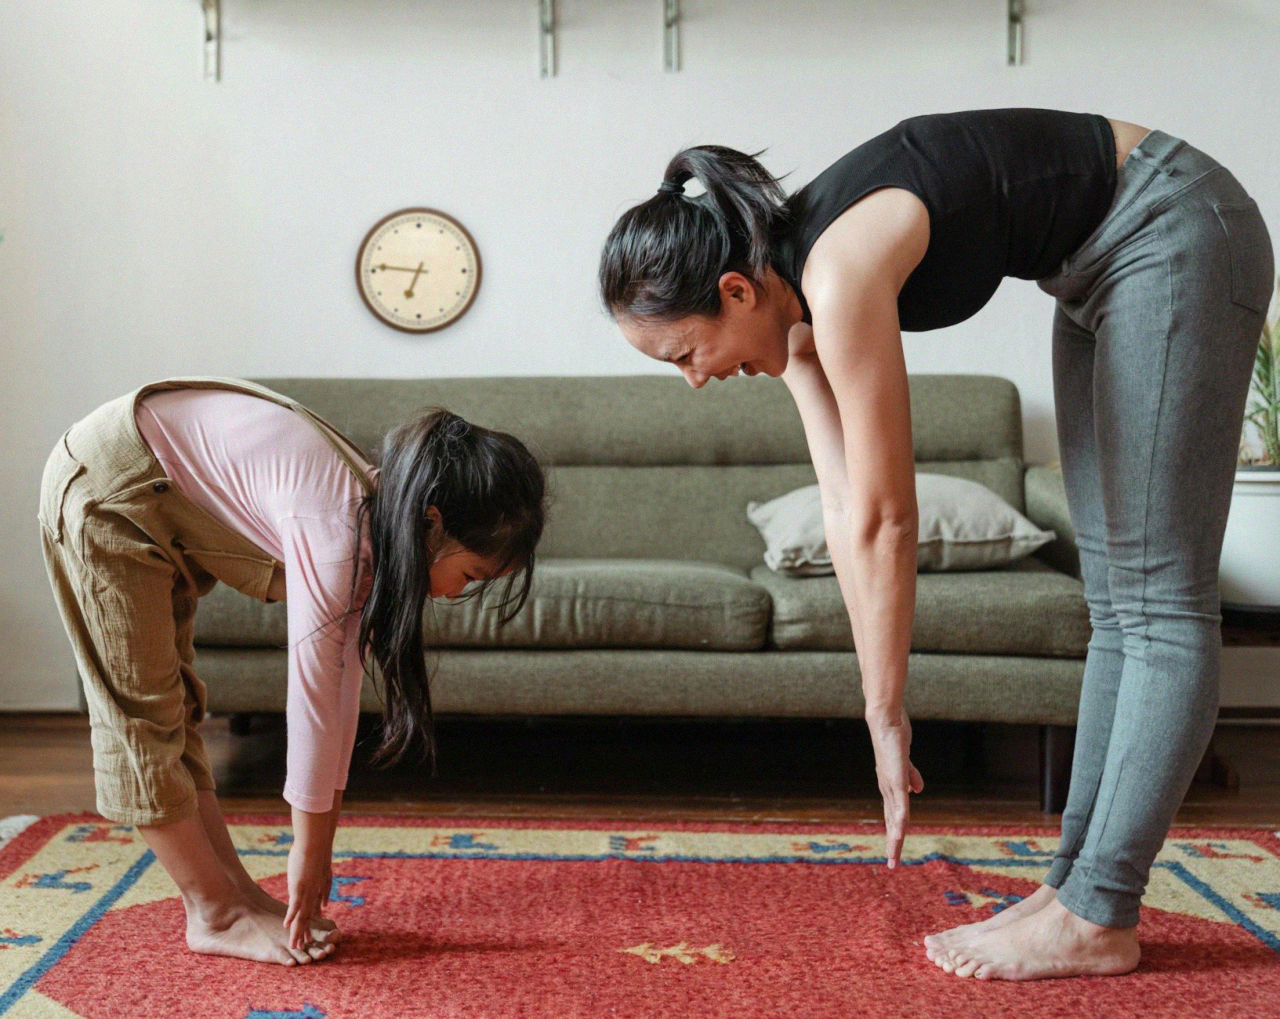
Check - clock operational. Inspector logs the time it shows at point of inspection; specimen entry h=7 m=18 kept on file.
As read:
h=6 m=46
